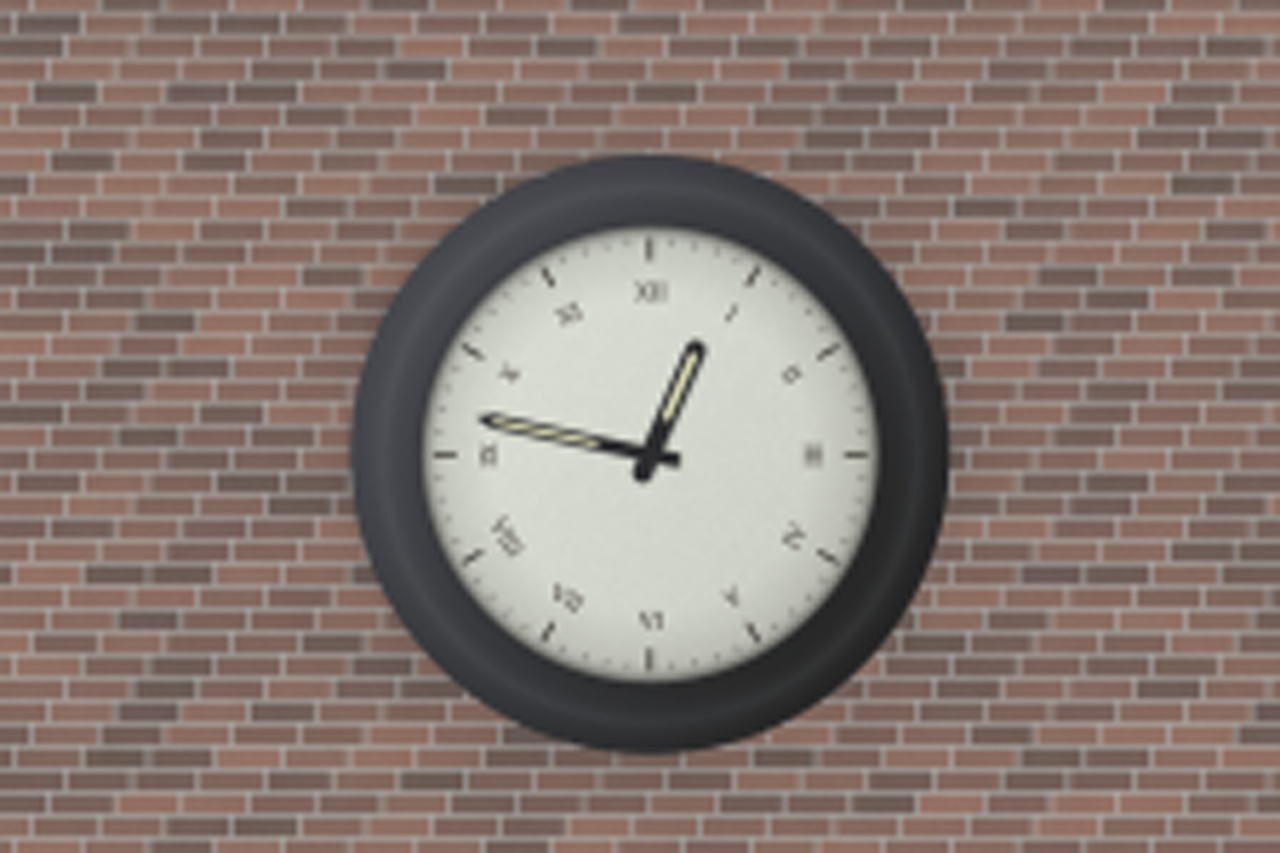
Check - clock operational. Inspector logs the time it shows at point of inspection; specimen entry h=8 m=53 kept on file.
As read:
h=12 m=47
